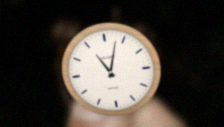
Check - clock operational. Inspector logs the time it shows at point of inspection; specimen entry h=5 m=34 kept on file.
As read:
h=11 m=3
